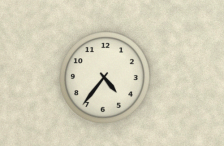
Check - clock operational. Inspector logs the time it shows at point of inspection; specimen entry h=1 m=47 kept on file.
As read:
h=4 m=36
